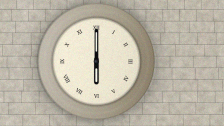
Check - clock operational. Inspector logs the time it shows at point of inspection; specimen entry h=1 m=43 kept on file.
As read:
h=6 m=0
